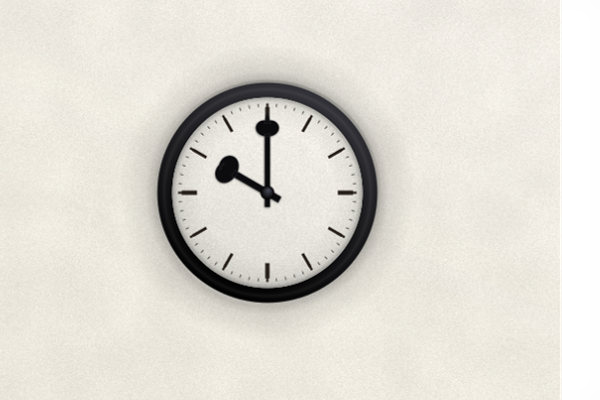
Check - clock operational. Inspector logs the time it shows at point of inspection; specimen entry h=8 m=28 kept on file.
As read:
h=10 m=0
